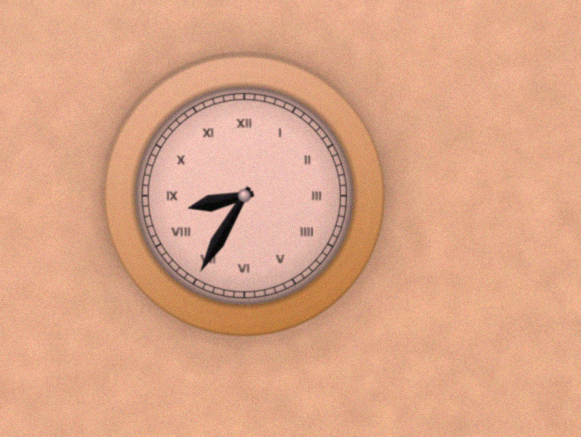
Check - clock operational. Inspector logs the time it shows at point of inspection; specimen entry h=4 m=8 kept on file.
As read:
h=8 m=35
